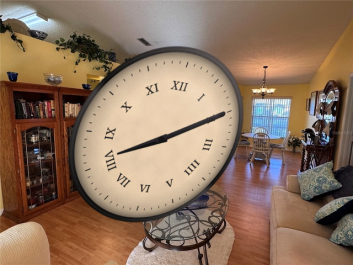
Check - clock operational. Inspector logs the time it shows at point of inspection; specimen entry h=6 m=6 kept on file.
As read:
h=8 m=10
